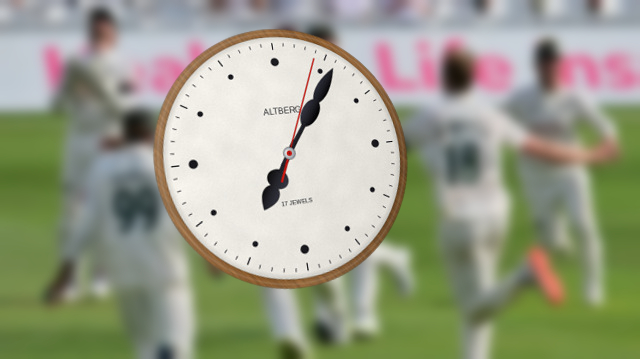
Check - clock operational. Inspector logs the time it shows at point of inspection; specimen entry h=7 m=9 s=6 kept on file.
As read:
h=7 m=6 s=4
